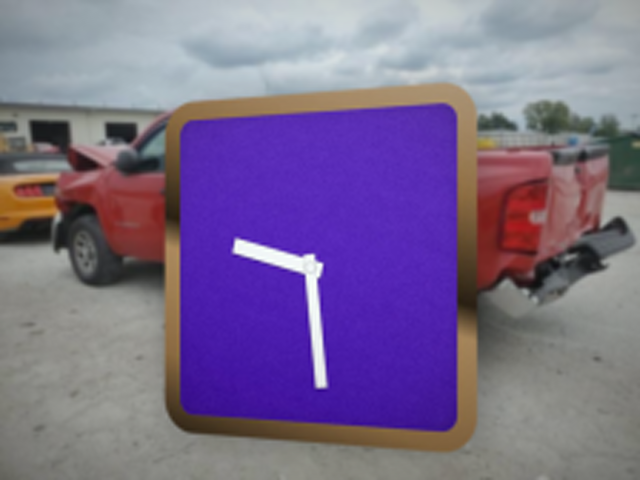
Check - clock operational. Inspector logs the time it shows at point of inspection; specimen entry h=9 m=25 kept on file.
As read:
h=9 m=29
